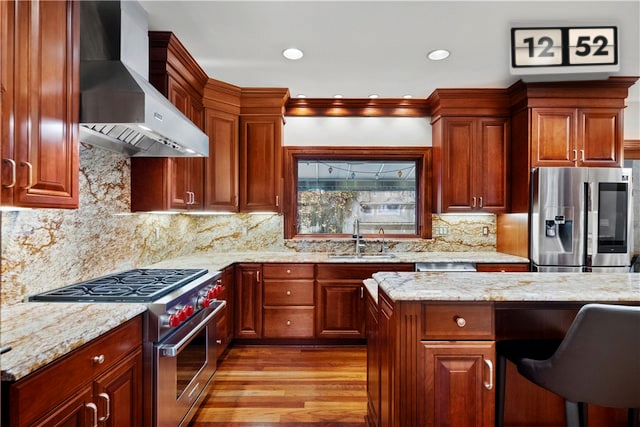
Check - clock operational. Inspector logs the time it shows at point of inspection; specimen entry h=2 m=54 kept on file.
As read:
h=12 m=52
